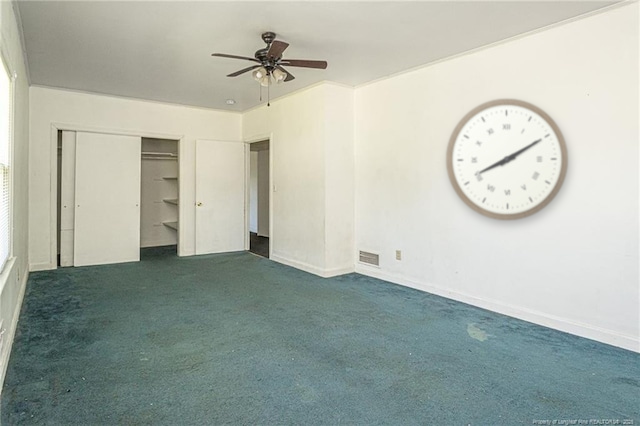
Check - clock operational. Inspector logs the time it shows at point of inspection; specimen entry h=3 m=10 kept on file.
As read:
h=8 m=10
